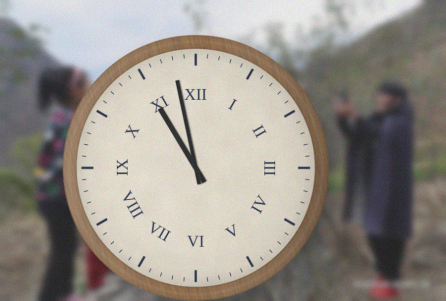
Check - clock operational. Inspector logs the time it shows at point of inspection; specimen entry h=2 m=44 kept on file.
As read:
h=10 m=58
